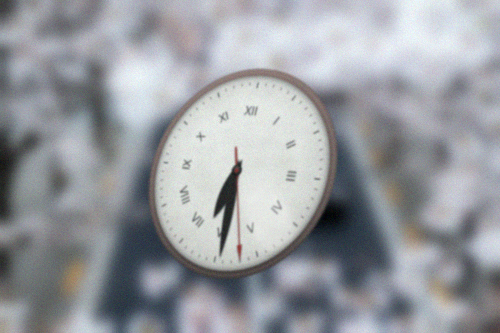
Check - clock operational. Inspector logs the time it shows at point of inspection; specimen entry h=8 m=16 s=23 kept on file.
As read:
h=6 m=29 s=27
